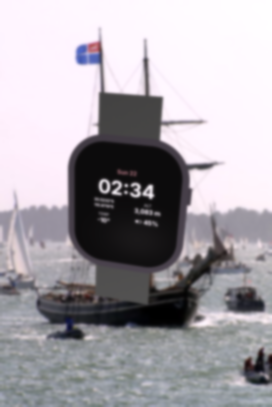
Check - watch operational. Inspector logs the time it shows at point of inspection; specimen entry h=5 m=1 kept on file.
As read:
h=2 m=34
